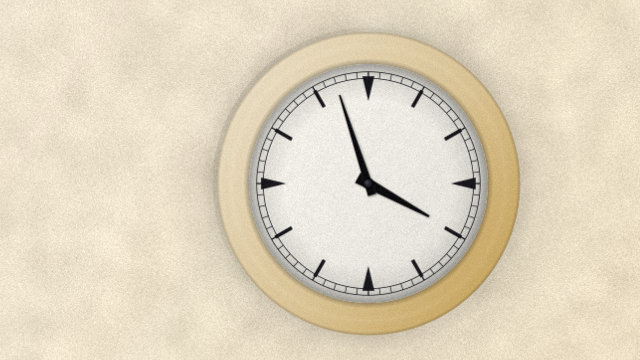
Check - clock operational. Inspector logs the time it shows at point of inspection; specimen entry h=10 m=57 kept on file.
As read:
h=3 m=57
